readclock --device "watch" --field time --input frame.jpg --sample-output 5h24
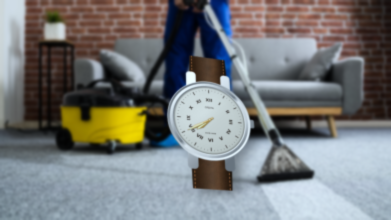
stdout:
7h40
